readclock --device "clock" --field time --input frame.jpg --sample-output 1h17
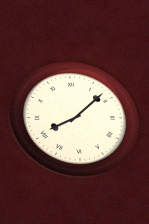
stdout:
8h08
